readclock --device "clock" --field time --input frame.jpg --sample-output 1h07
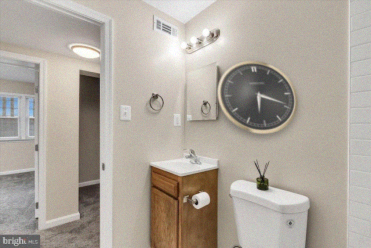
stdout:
6h19
